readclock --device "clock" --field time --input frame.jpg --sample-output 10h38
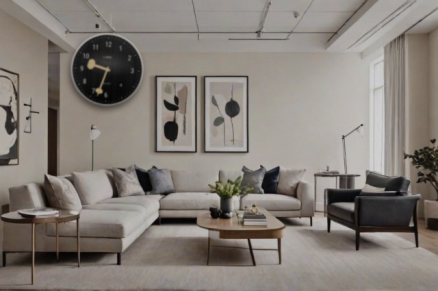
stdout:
9h33
